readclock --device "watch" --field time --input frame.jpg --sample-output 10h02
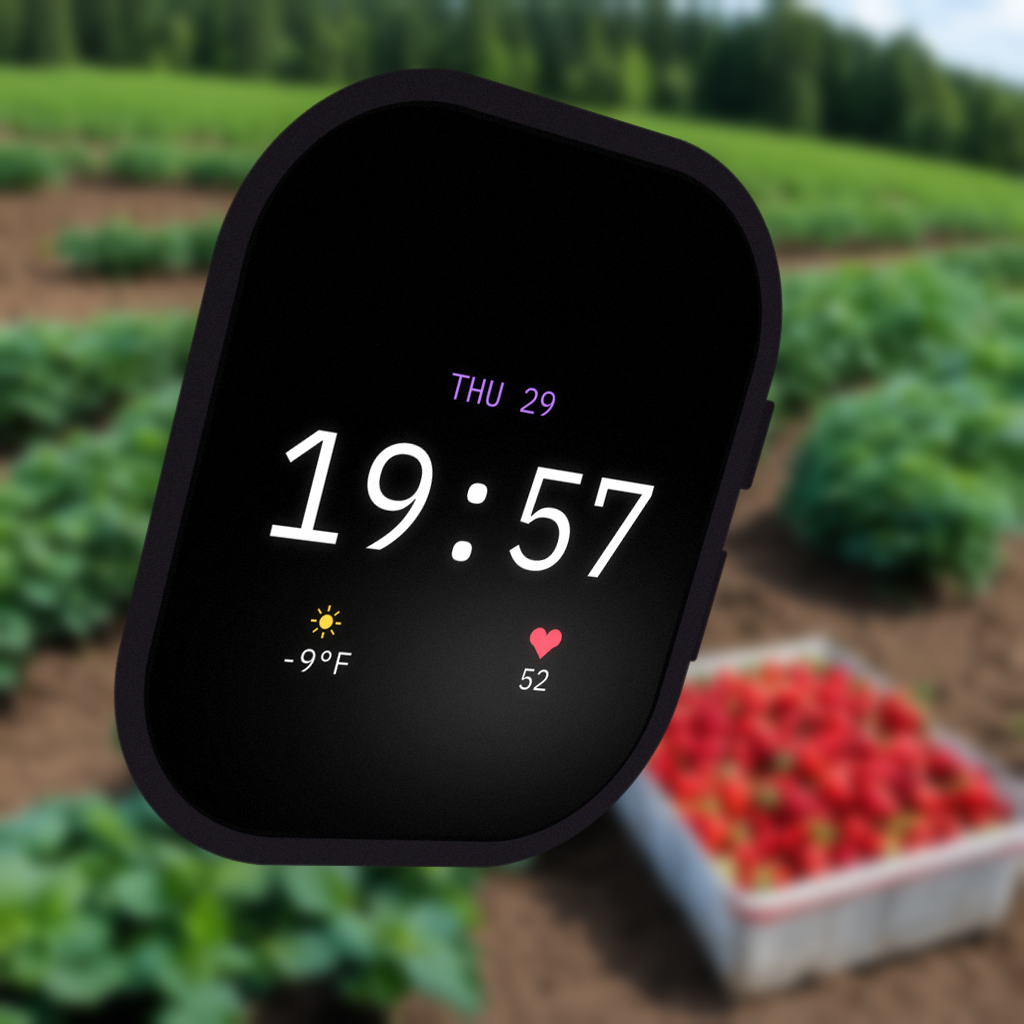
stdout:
19h57
